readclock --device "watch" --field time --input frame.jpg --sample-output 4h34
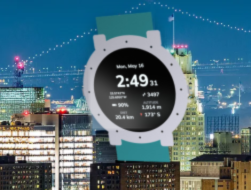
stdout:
2h49
